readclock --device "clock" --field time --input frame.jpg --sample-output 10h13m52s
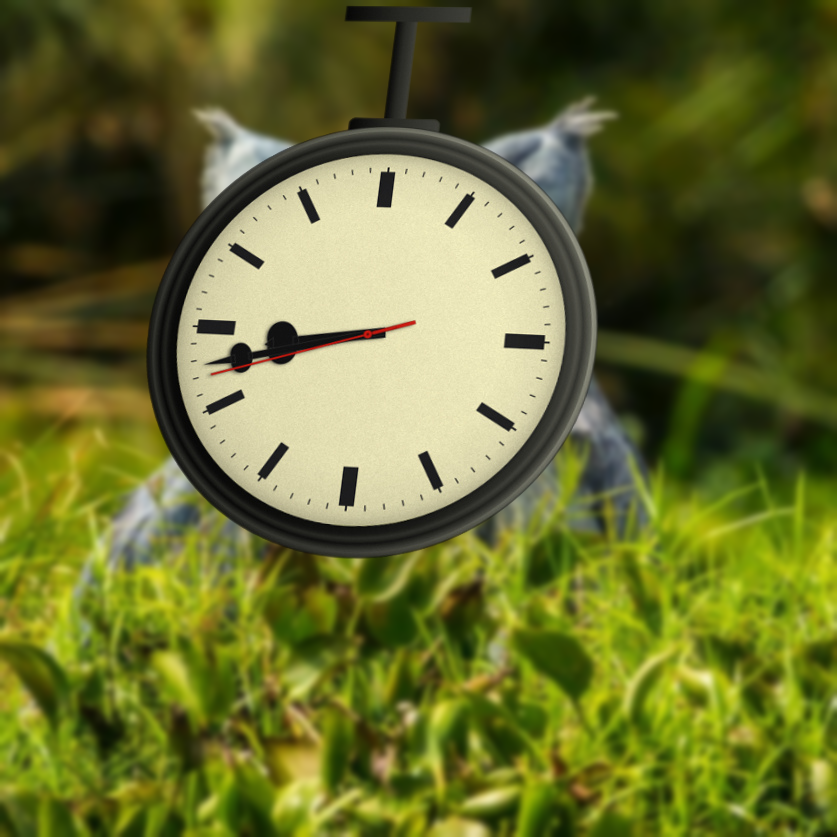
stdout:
8h42m42s
